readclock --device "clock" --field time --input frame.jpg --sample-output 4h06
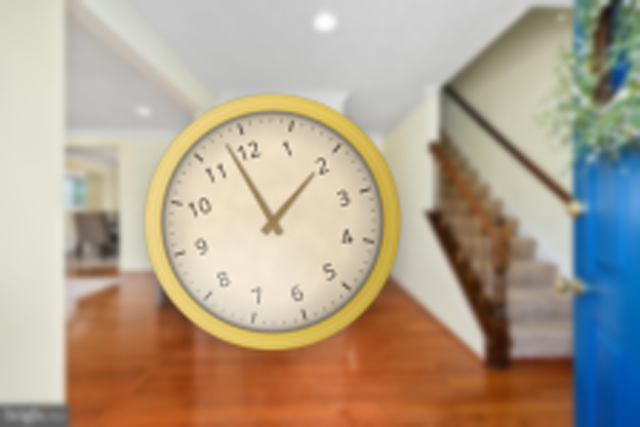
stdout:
1h58
